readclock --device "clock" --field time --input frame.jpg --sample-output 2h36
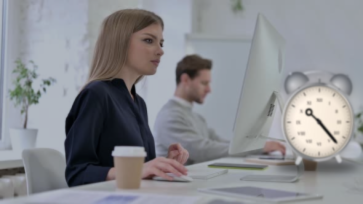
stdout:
10h23
